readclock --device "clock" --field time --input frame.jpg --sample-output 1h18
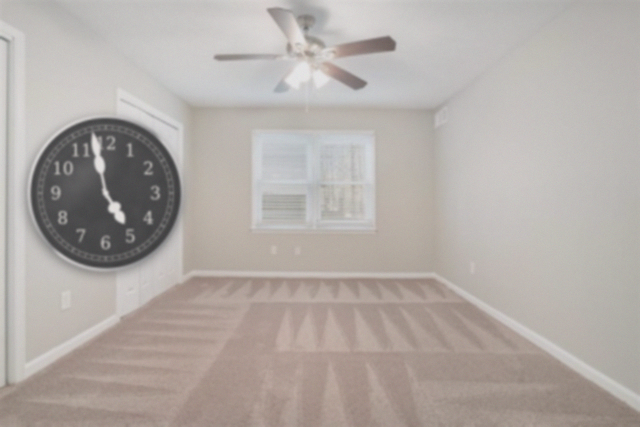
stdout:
4h58
